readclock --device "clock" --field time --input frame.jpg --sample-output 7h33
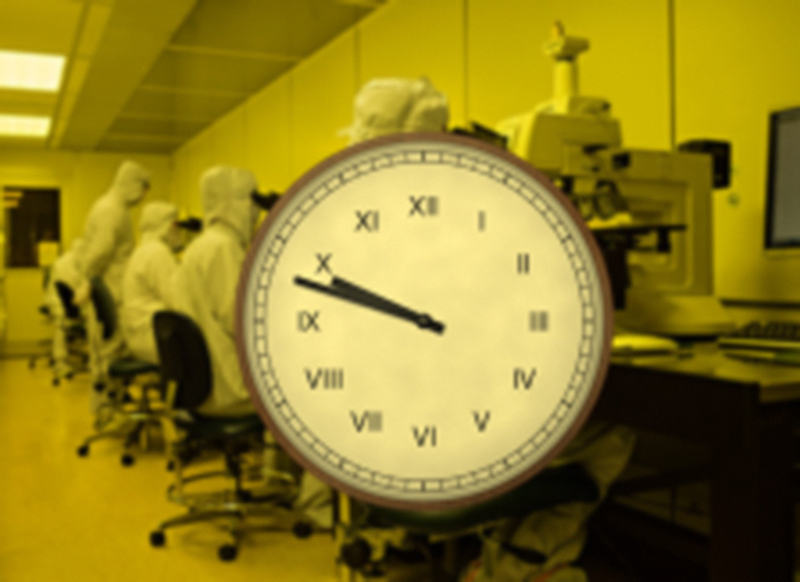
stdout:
9h48
